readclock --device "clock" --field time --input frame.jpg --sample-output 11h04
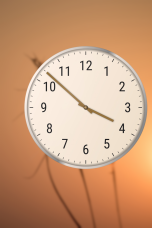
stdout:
3h52
